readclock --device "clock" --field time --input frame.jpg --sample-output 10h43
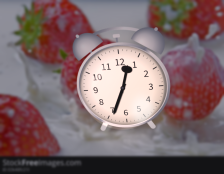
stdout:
12h34
